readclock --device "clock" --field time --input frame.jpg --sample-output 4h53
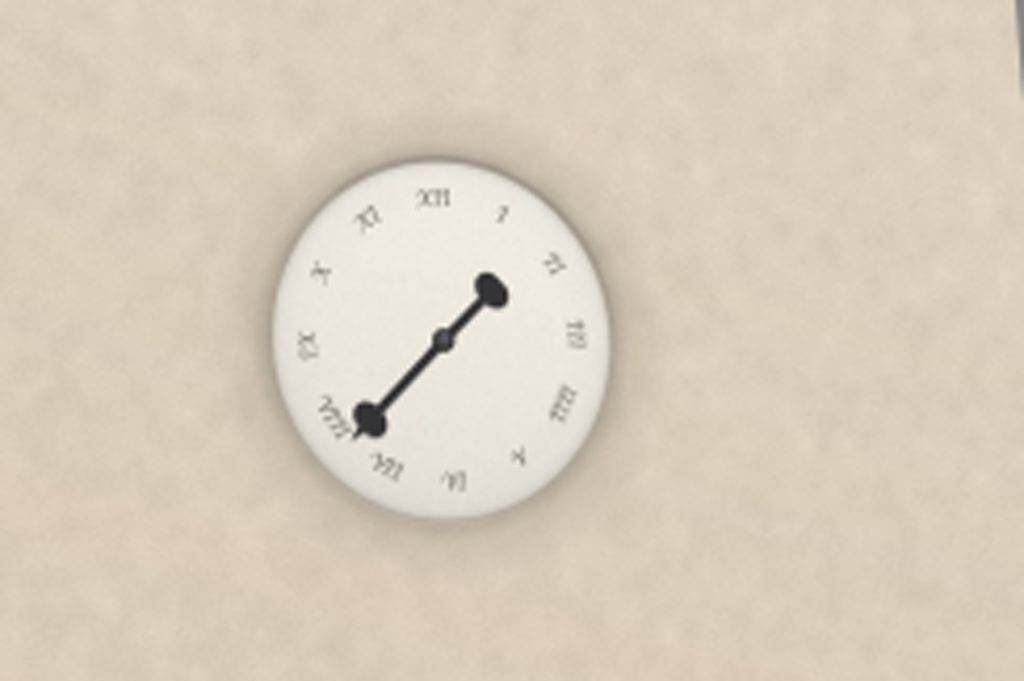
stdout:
1h38
